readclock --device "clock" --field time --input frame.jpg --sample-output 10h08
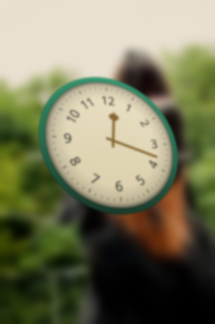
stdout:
12h18
